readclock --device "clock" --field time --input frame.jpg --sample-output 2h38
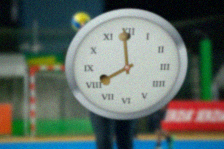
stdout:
7h59
